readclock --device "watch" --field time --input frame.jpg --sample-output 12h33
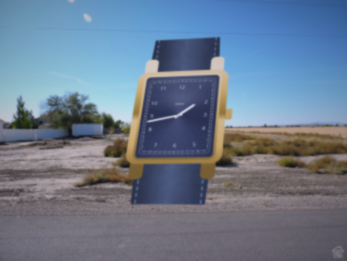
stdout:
1h43
